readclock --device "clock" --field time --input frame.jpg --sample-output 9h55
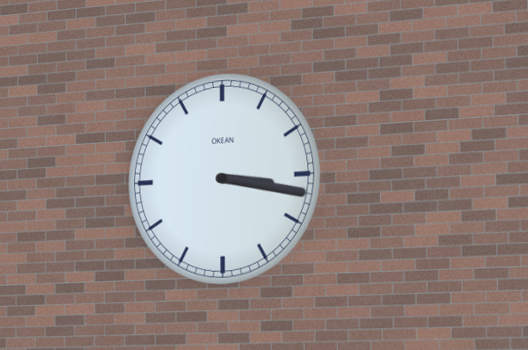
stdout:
3h17
